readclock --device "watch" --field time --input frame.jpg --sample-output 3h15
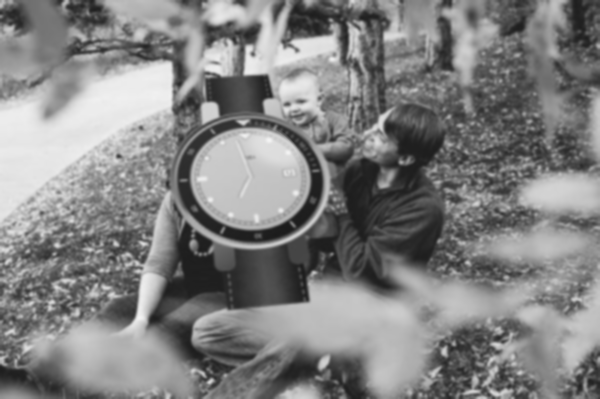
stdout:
6h58
